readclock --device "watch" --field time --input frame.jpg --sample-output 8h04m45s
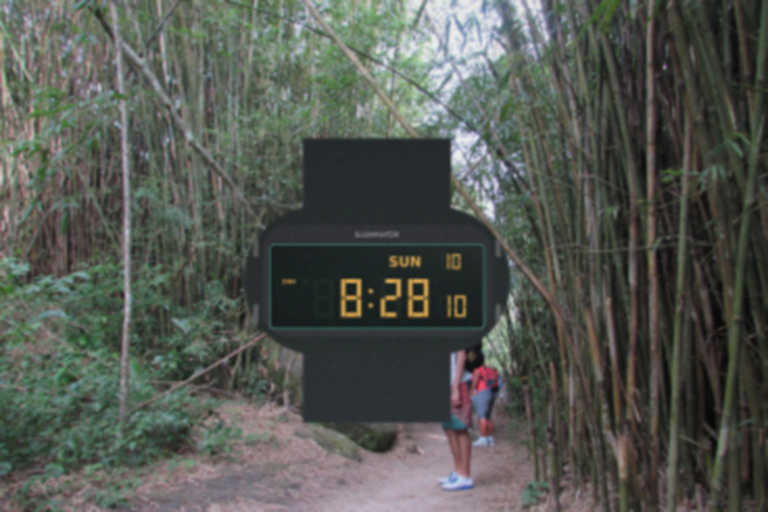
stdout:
8h28m10s
